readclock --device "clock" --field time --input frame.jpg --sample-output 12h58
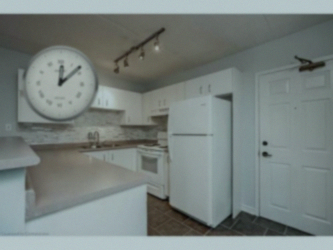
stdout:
12h08
